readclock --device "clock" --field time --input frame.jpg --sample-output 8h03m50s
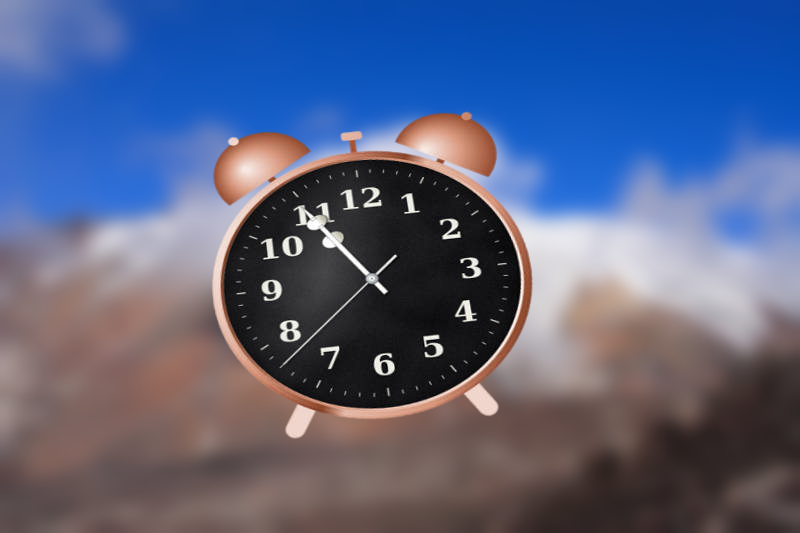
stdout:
10h54m38s
